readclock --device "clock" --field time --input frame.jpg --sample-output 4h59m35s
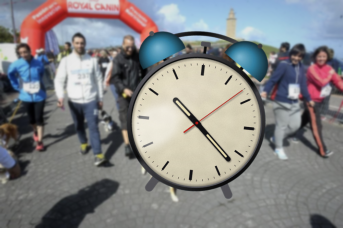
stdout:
10h22m08s
